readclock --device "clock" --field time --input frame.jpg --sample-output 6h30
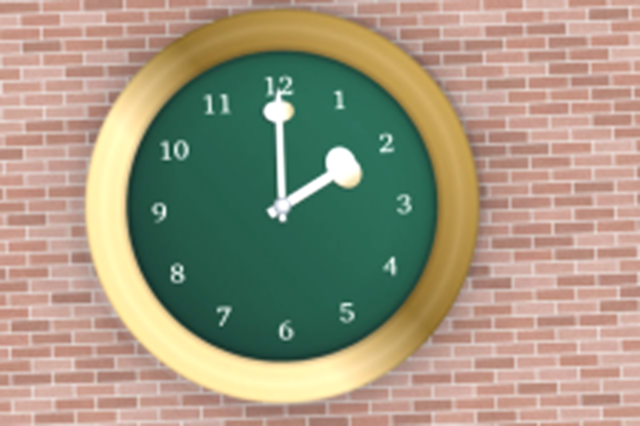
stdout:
2h00
